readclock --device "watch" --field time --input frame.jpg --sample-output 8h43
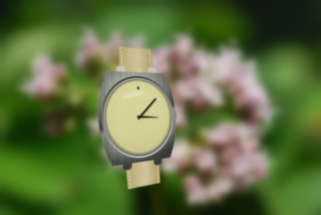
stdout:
3h08
